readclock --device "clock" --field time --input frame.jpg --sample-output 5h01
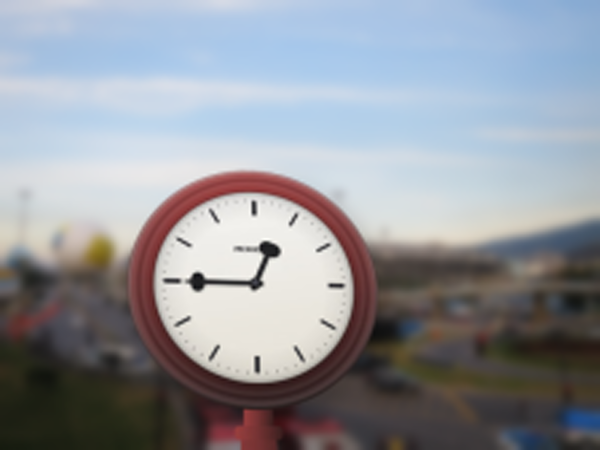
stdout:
12h45
